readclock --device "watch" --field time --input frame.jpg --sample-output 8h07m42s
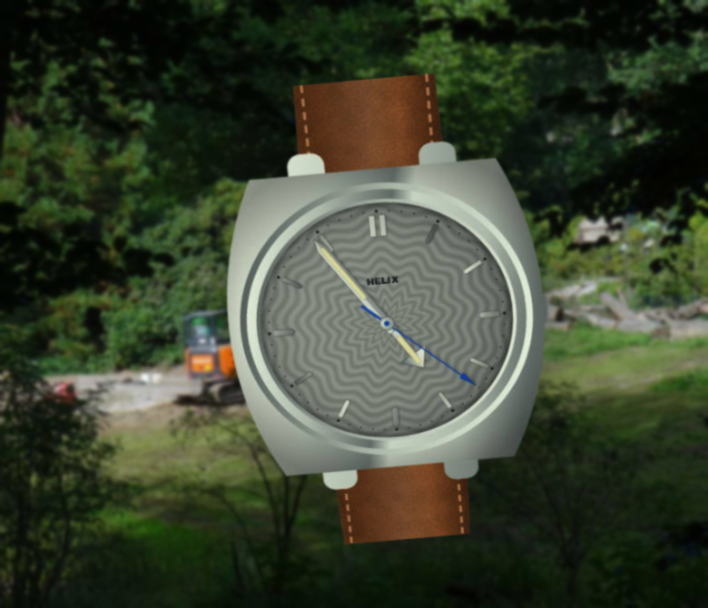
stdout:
4h54m22s
